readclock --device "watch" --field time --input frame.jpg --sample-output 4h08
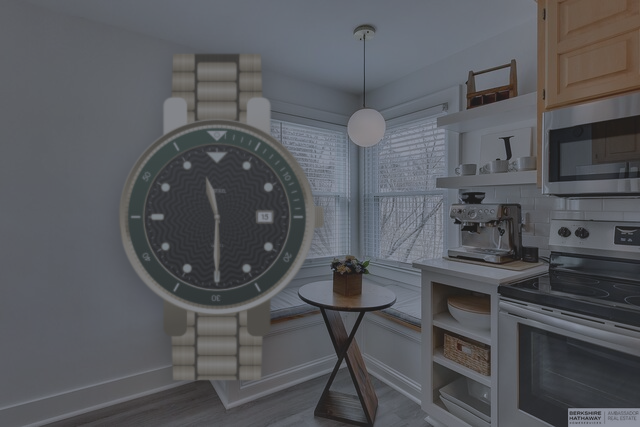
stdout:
11h30
